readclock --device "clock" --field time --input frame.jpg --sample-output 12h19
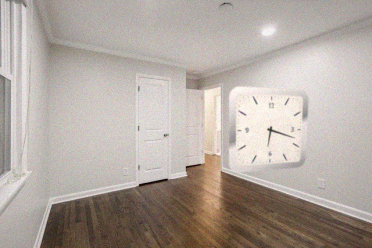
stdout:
6h18
